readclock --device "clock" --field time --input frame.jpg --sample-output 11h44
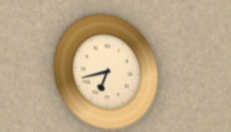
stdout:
6h42
